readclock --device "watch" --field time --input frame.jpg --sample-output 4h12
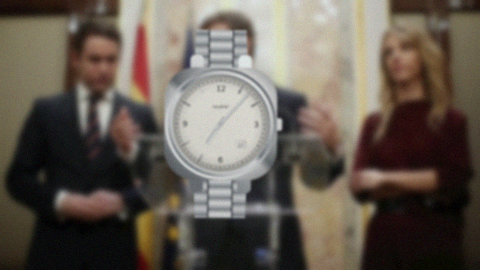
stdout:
7h07
